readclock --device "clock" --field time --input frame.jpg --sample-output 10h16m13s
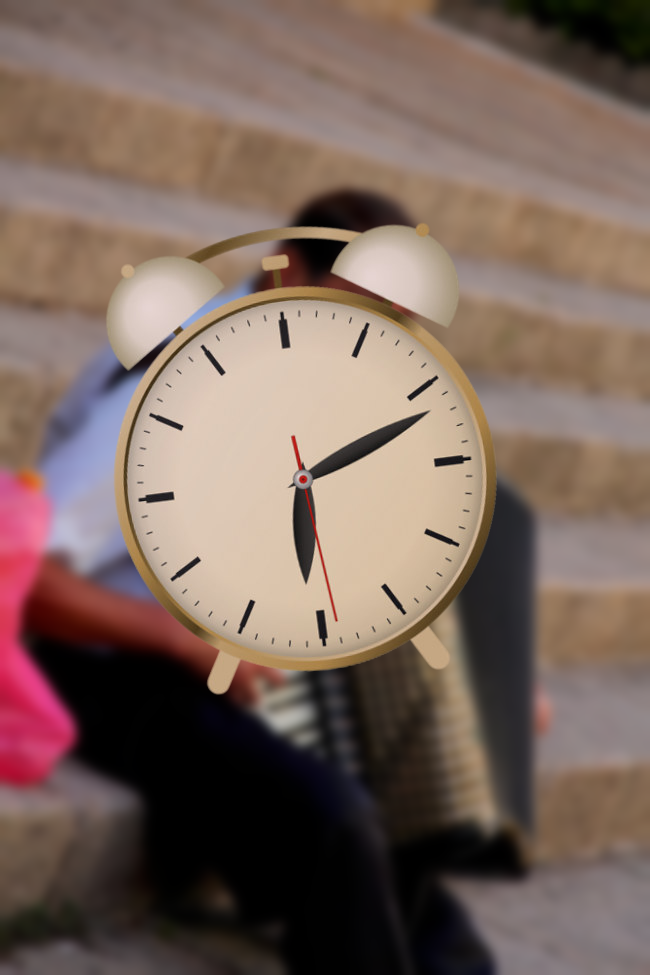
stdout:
6h11m29s
